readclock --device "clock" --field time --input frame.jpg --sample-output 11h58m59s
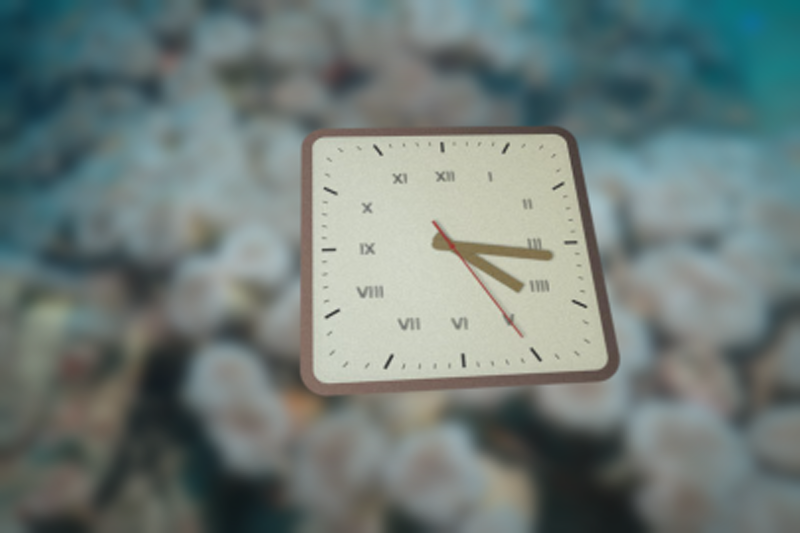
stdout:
4h16m25s
